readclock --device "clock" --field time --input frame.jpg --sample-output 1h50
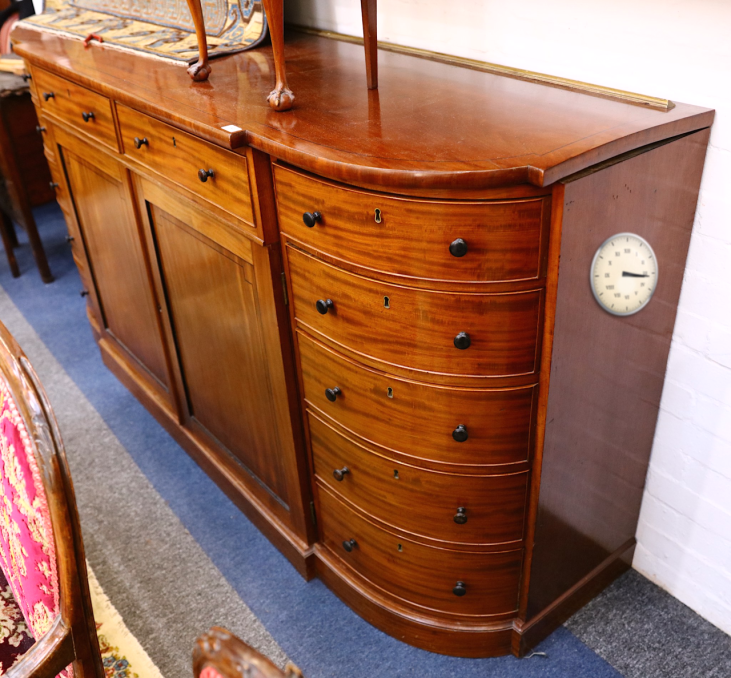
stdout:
3h16
